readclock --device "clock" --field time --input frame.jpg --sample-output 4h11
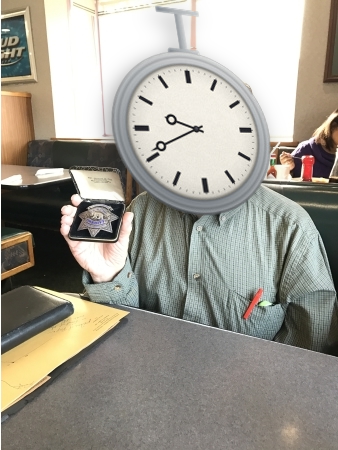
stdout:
9h41
